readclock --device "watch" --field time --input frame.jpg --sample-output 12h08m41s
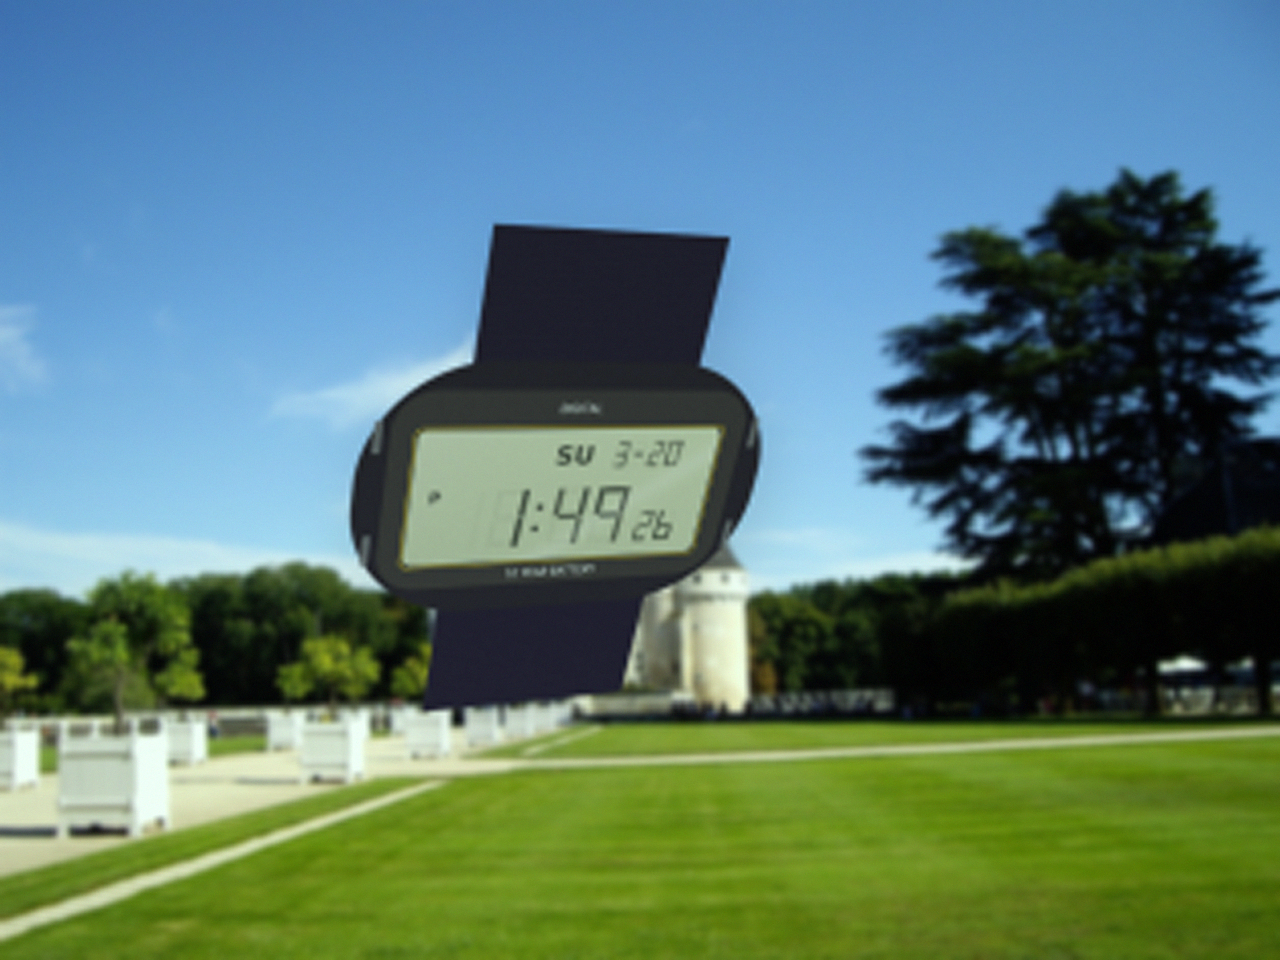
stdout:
1h49m26s
